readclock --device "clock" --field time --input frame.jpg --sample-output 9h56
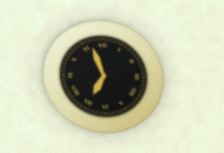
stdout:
6h57
